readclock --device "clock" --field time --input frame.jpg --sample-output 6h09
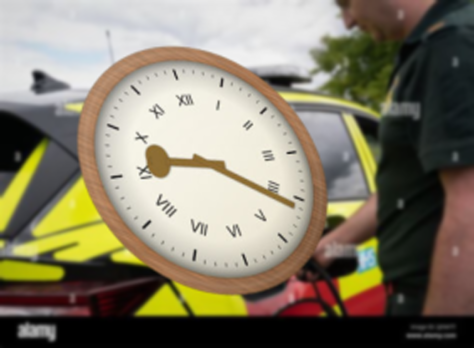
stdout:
9h21
